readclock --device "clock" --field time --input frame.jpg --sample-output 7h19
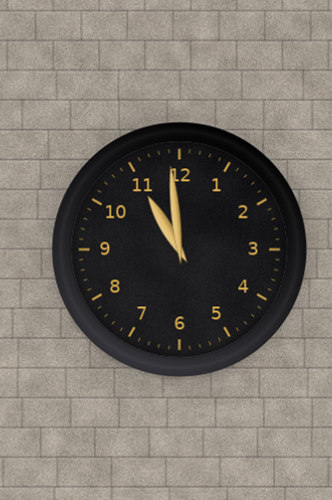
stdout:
10h59
